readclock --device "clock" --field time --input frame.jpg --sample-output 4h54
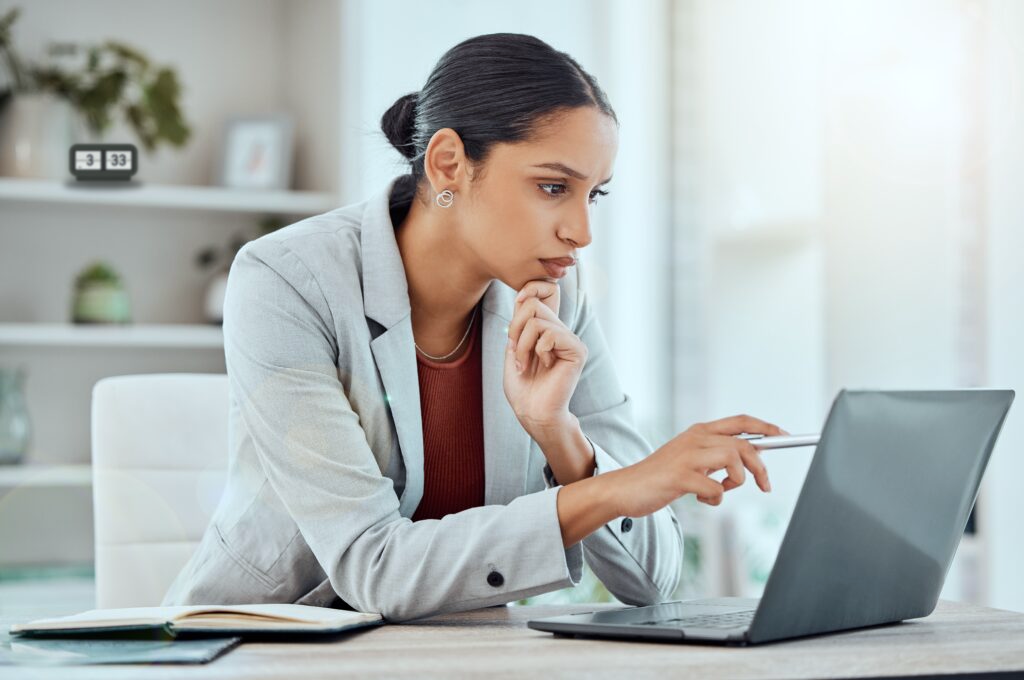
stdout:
3h33
